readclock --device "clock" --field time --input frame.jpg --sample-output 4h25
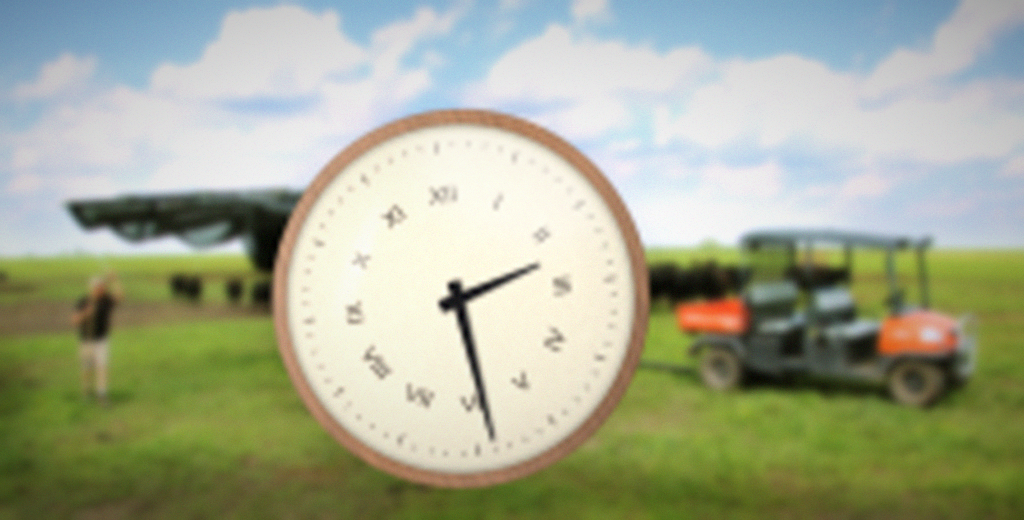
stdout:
2h29
